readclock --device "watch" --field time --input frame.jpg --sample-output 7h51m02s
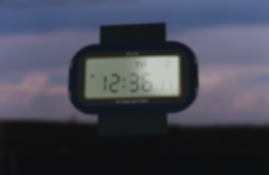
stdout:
12h36m11s
